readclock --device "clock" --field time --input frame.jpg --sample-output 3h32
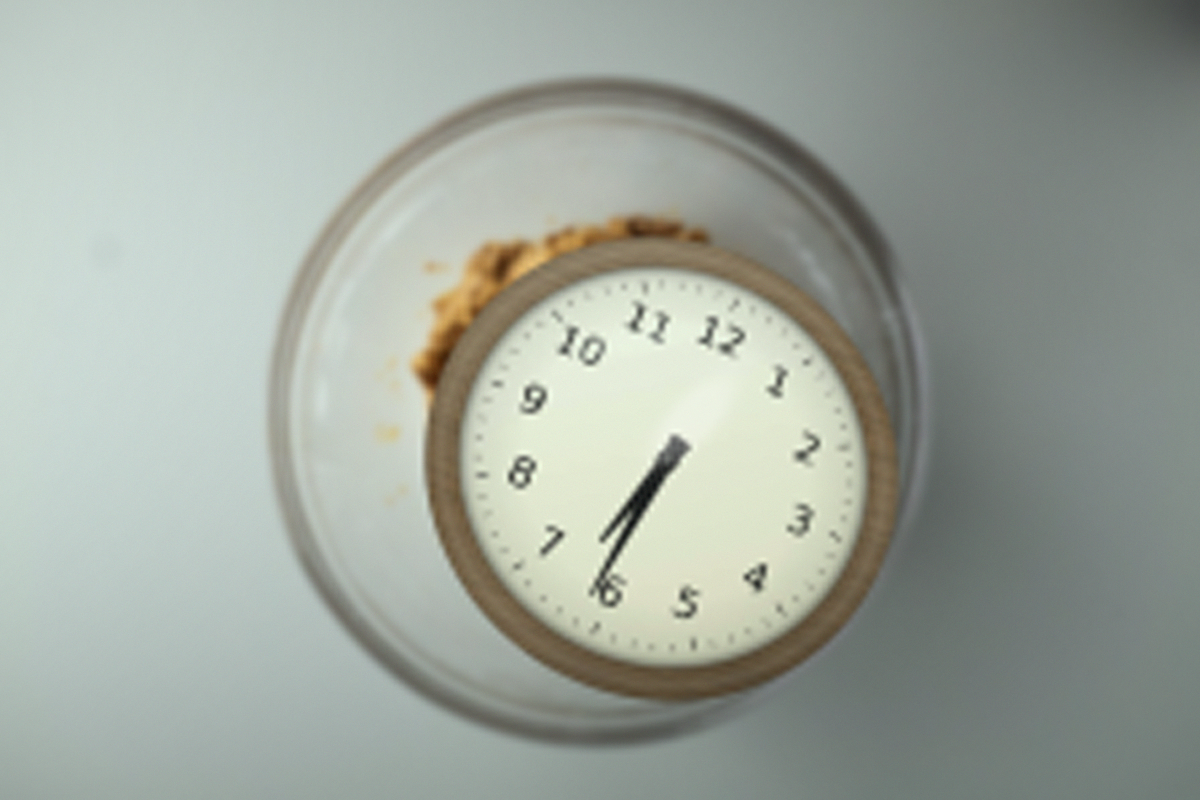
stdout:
6h31
